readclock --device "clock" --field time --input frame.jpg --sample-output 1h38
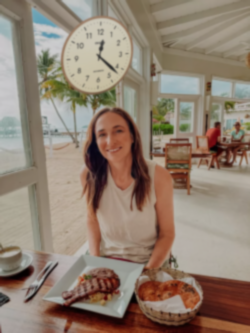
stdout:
12h22
